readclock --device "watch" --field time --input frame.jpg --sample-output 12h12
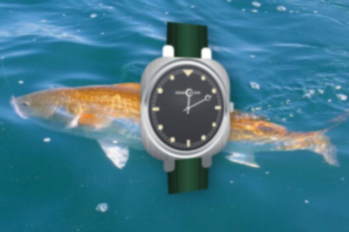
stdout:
12h11
